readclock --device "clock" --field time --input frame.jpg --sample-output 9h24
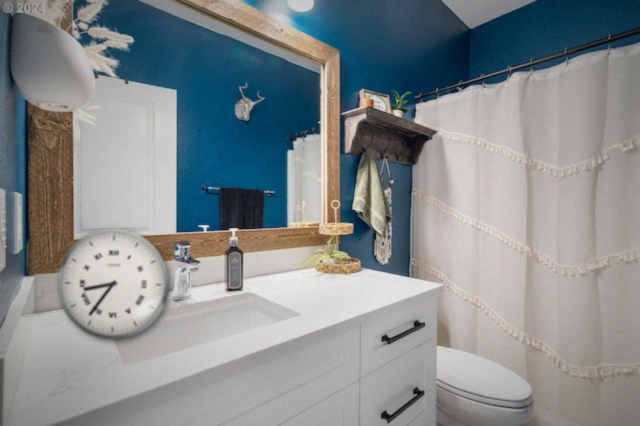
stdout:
8h36
